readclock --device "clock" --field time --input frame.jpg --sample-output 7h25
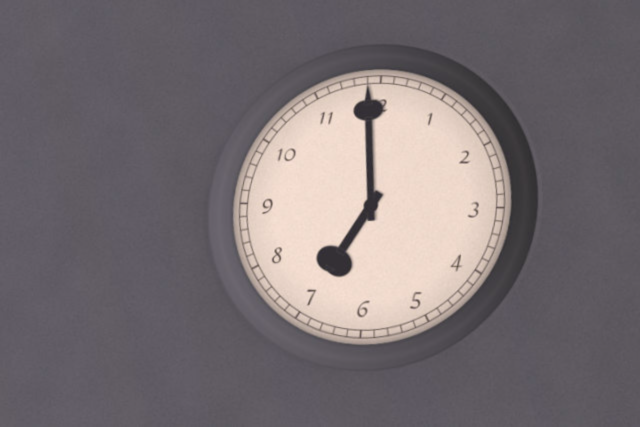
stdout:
6h59
